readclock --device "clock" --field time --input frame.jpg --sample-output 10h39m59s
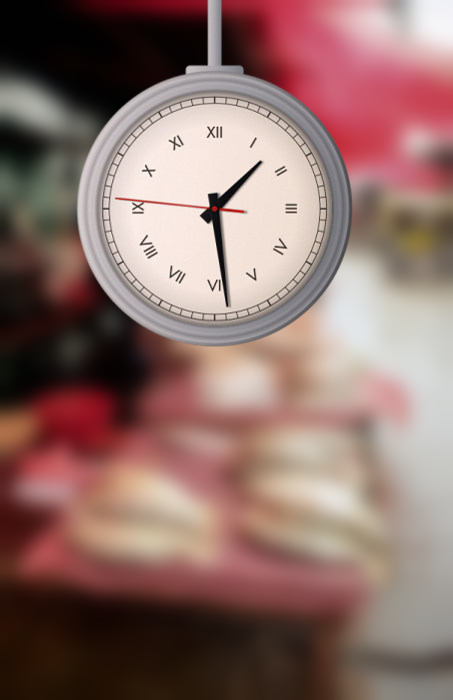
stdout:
1h28m46s
